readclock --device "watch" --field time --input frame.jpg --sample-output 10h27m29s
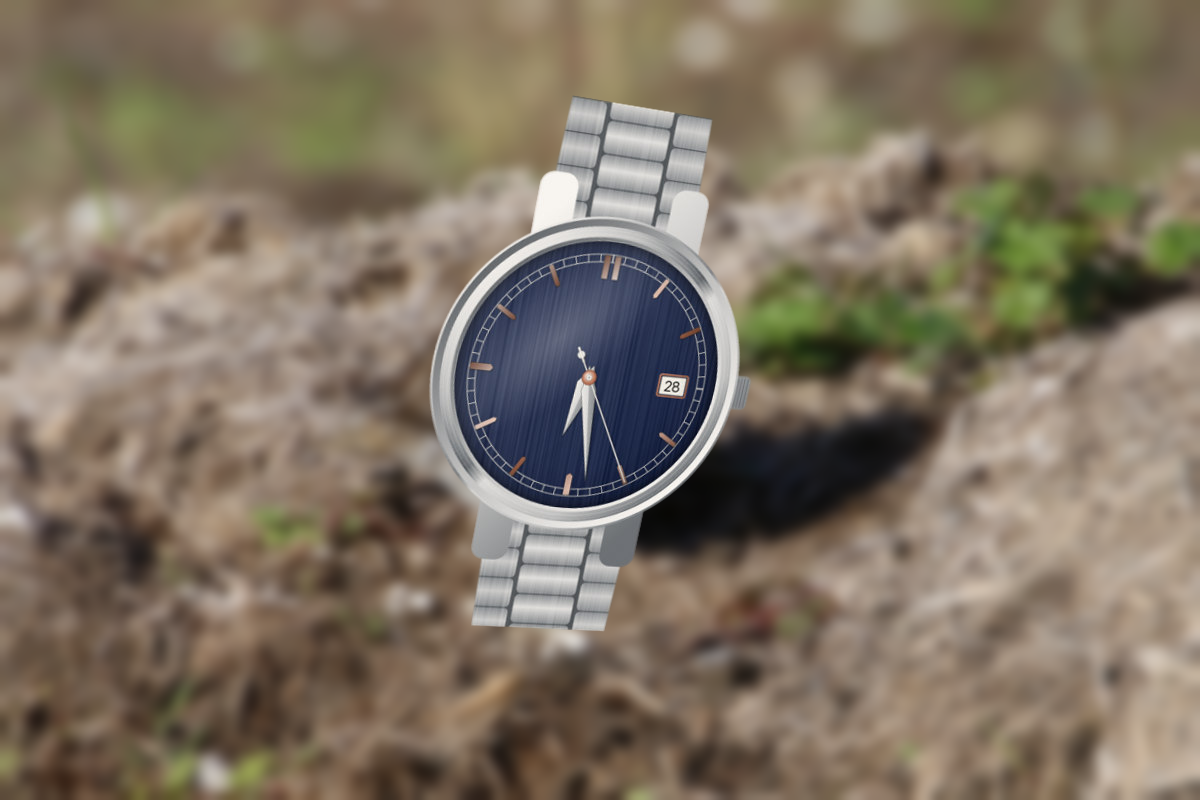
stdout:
6h28m25s
